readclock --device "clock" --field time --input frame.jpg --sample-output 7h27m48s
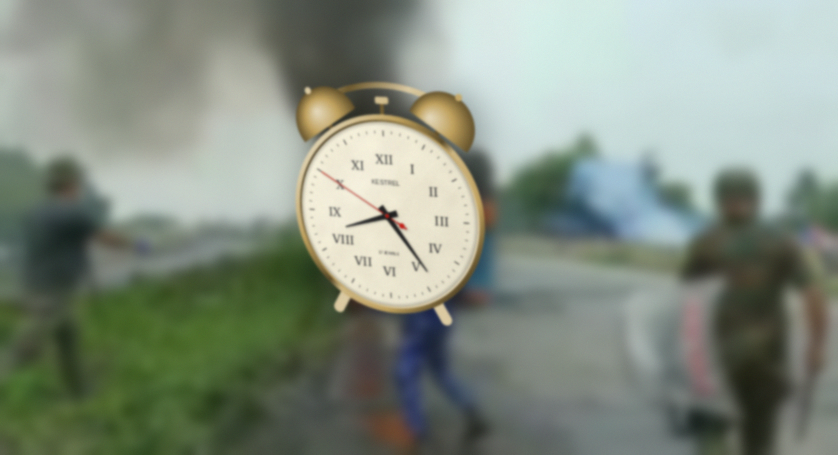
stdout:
8h23m50s
